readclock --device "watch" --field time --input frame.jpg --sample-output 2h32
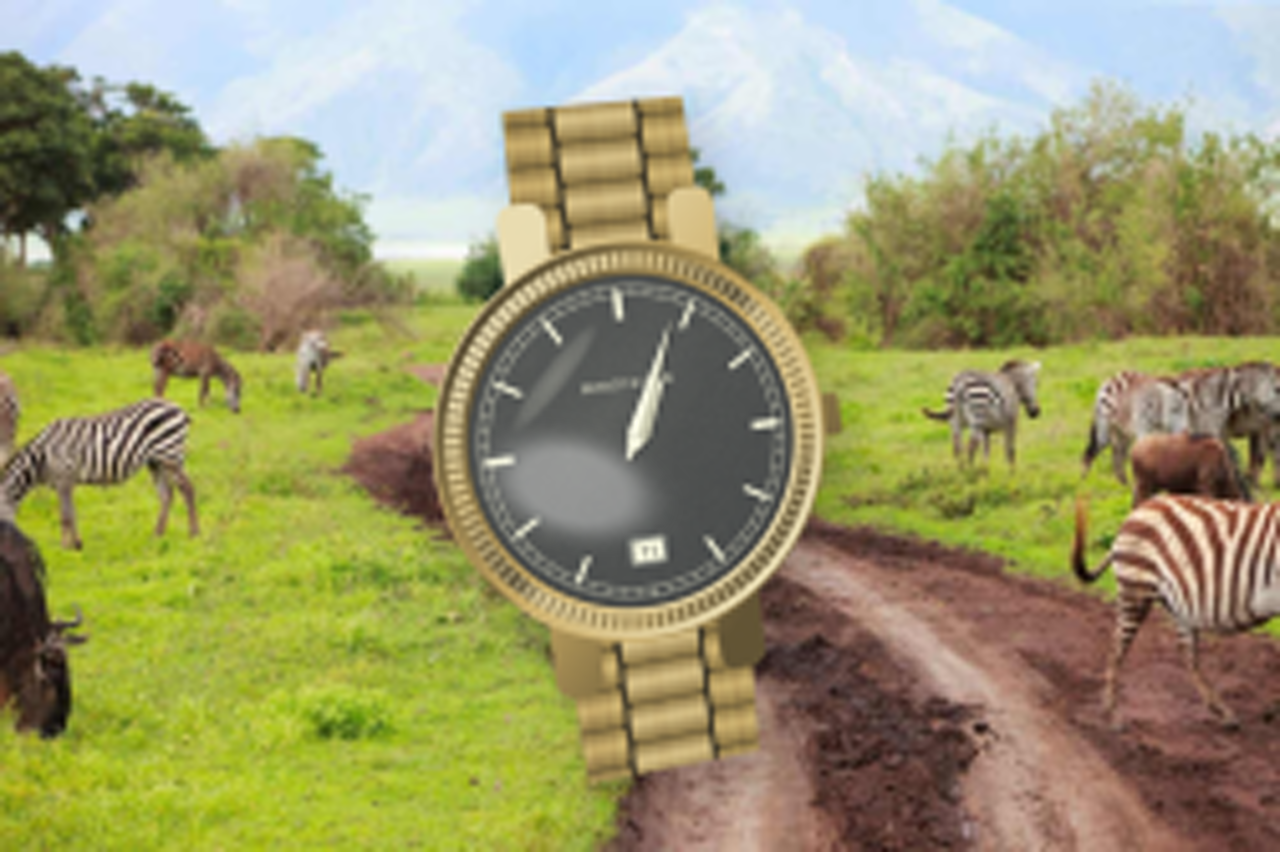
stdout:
1h04
